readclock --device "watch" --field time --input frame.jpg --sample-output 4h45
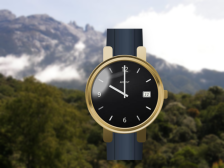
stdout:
10h00
